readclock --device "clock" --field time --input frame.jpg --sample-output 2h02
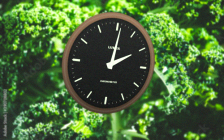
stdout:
2h01
